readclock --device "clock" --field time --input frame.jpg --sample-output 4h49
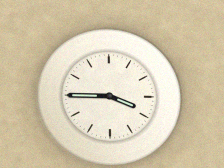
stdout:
3h45
